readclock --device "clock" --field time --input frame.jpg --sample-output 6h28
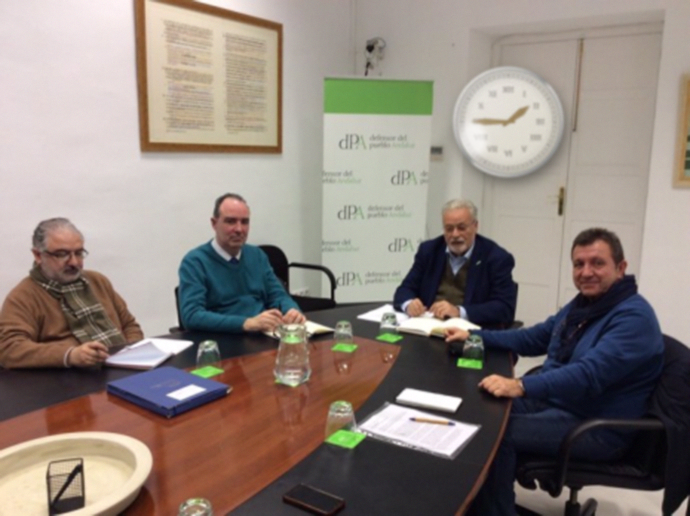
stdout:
1h45
